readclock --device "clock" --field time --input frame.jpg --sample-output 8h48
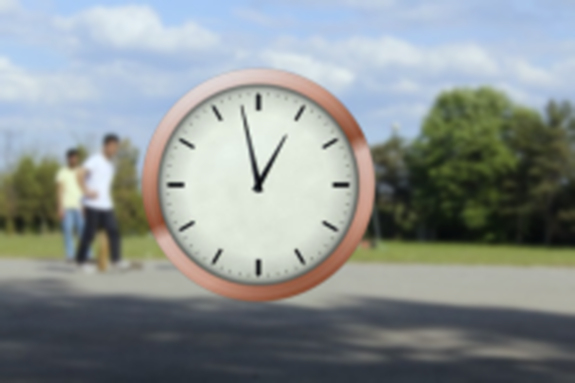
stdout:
12h58
